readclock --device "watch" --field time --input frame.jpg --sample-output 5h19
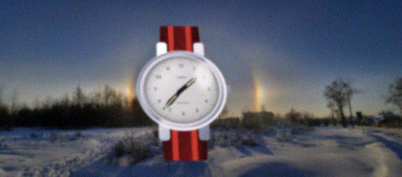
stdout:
1h37
